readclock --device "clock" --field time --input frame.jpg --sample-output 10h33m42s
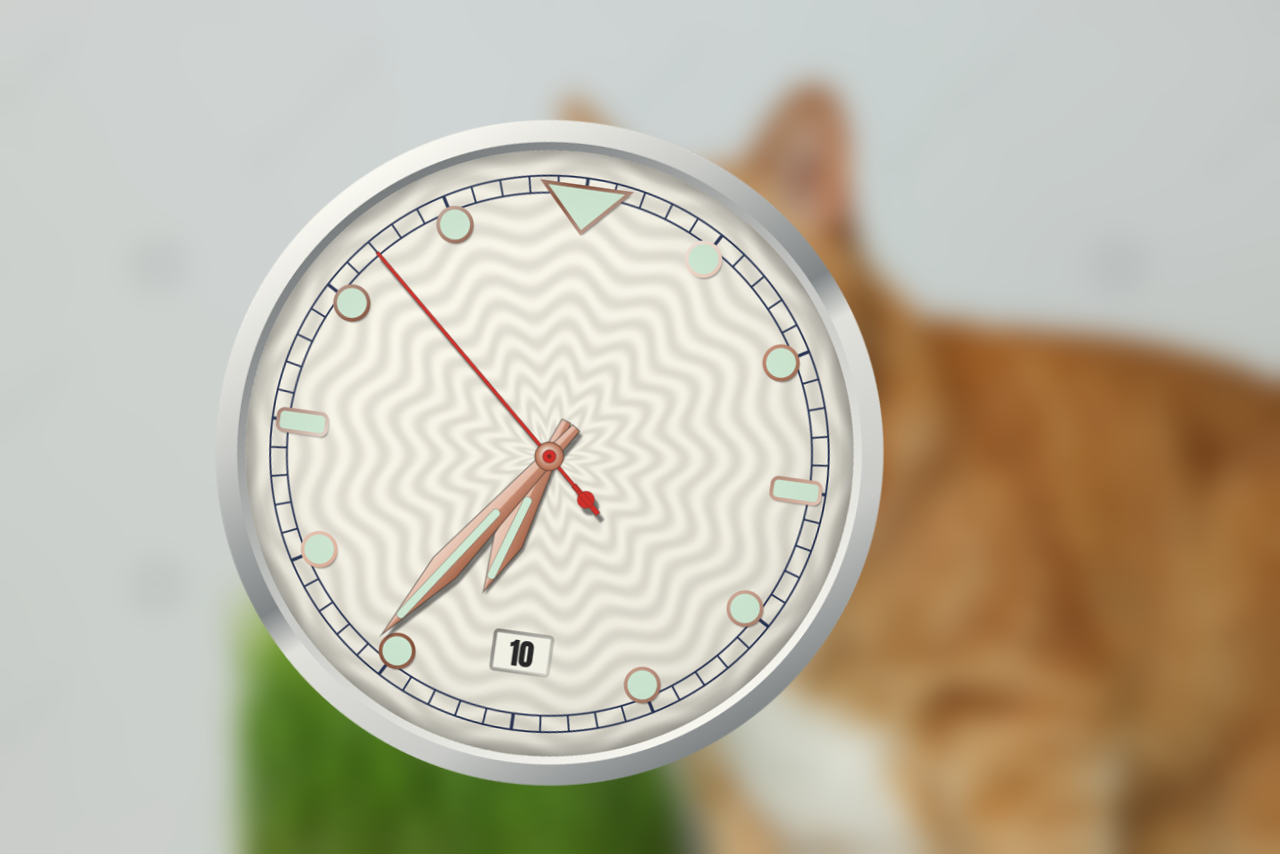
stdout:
6h35m52s
